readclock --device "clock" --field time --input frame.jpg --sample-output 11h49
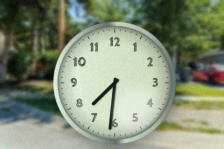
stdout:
7h31
